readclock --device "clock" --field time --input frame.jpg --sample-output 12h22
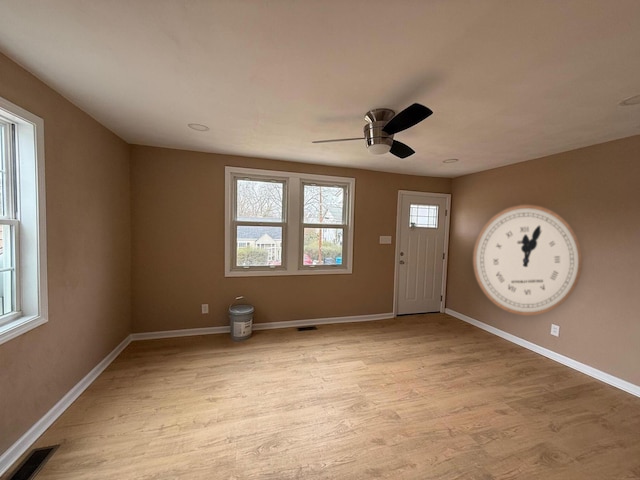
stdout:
12h04
